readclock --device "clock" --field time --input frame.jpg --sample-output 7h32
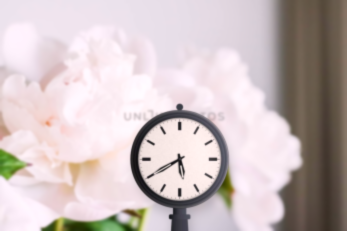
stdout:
5h40
